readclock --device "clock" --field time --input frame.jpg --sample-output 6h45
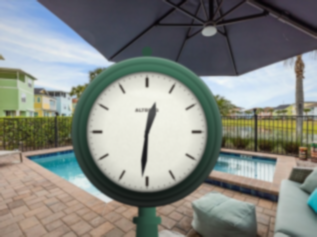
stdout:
12h31
